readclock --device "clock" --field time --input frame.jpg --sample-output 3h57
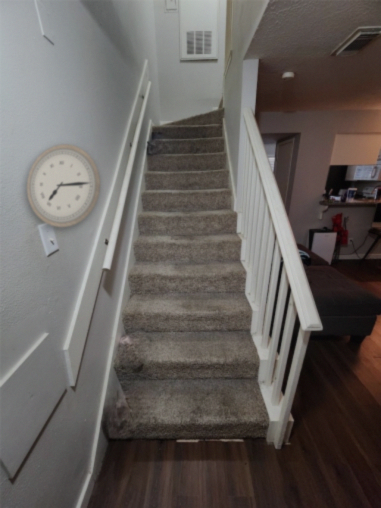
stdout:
7h14
